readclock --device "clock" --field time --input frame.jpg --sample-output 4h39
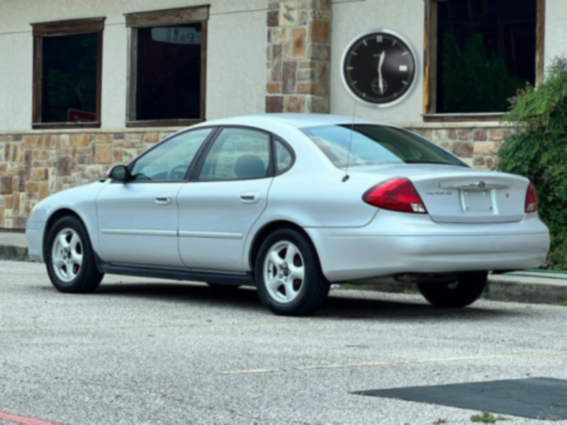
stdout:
12h29
